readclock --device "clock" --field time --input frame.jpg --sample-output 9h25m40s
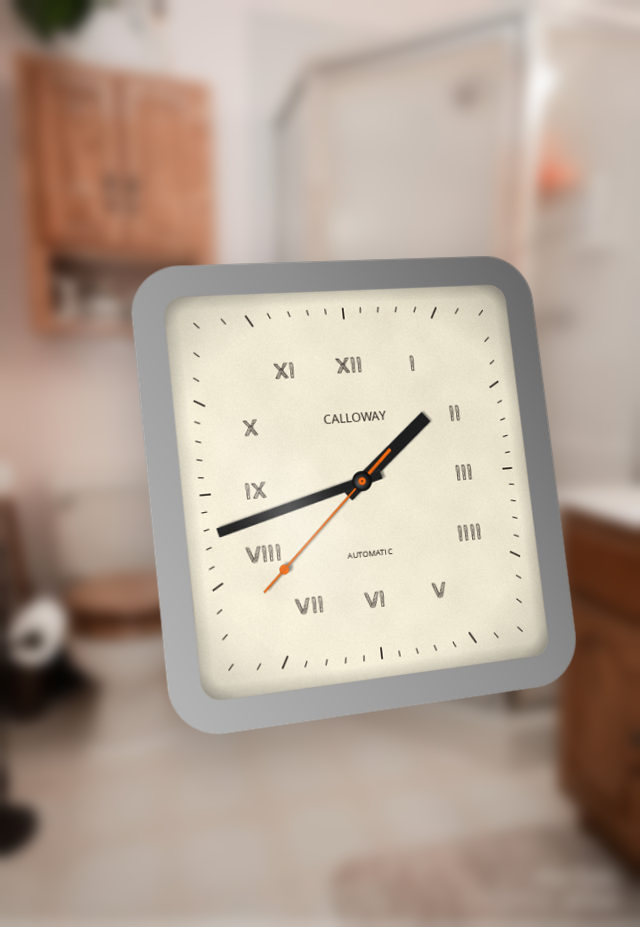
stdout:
1h42m38s
